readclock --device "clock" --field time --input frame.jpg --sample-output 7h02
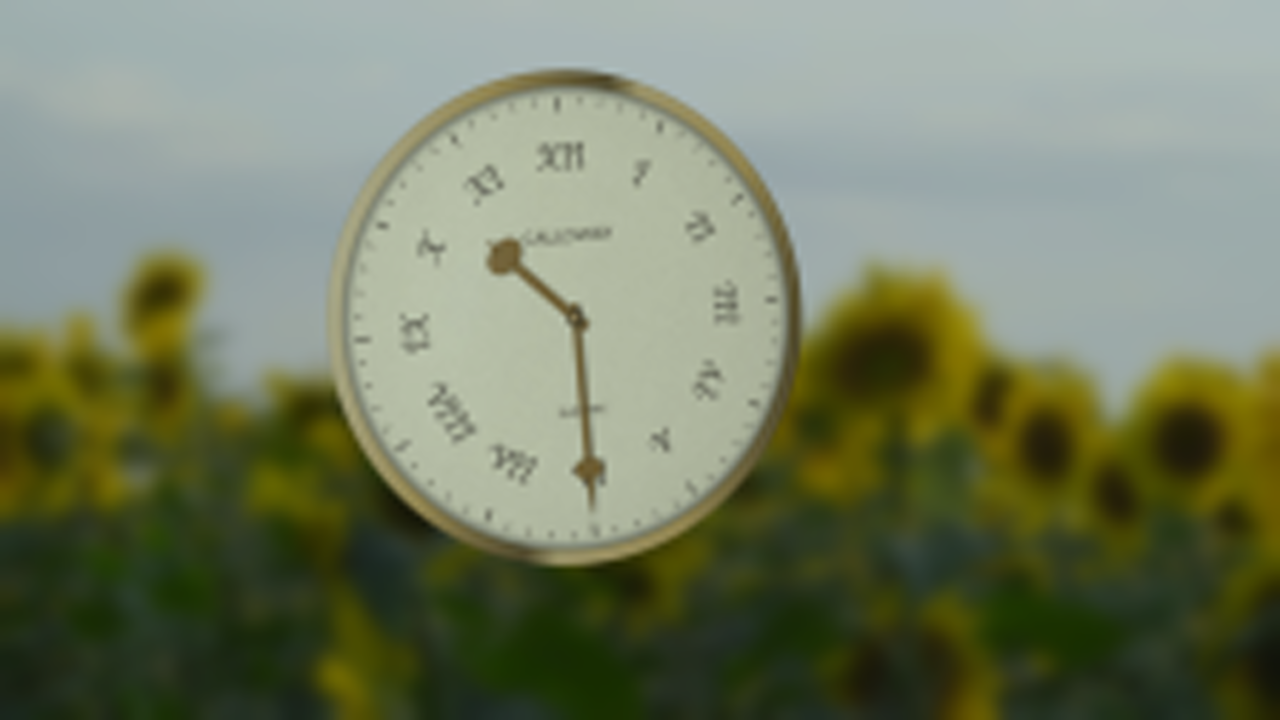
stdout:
10h30
